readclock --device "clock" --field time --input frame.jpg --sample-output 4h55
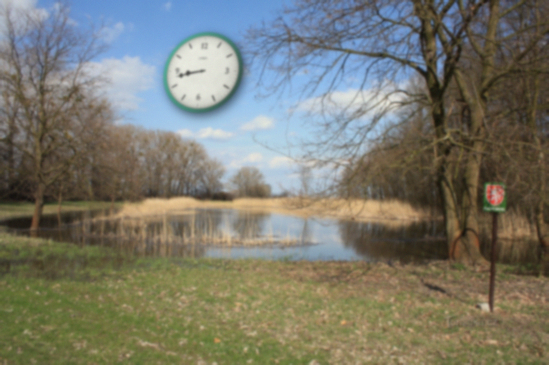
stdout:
8h43
